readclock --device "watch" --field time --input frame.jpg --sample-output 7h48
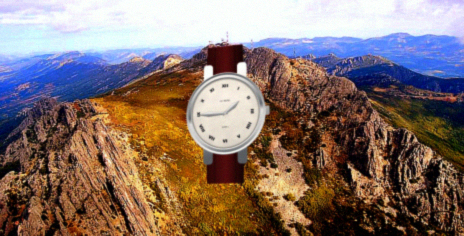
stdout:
1h45
